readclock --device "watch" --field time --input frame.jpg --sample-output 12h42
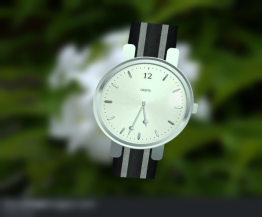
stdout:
5h33
